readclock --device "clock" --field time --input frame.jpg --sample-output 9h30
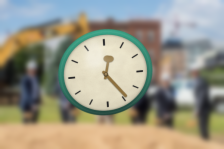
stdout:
12h24
